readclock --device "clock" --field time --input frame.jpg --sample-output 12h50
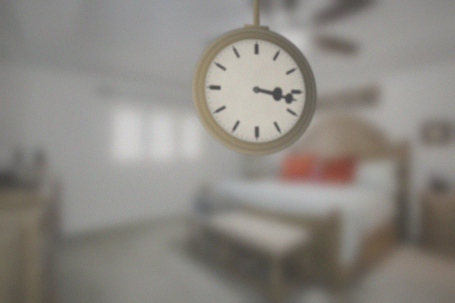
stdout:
3h17
